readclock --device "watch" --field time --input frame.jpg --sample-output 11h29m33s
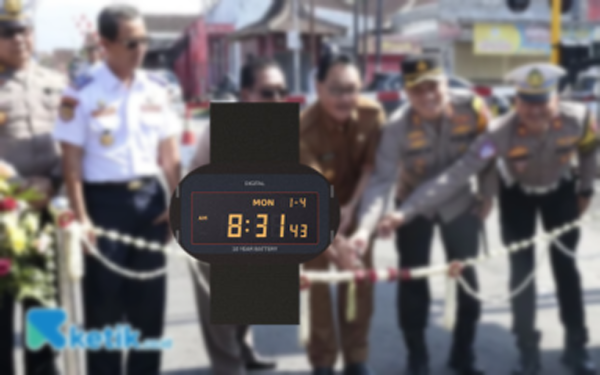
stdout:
8h31m43s
